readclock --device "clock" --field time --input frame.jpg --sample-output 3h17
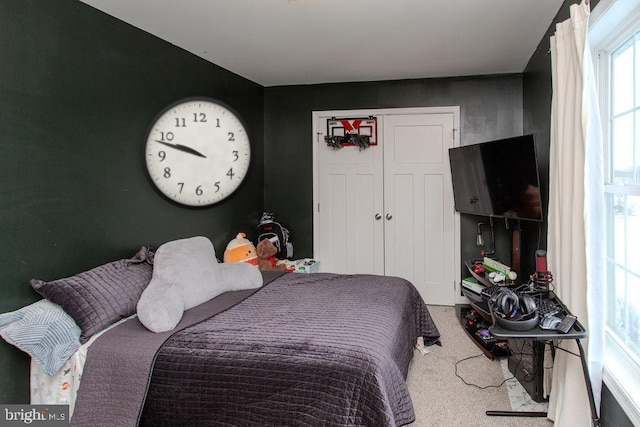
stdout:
9h48
